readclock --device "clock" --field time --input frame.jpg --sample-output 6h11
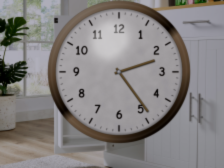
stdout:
2h24
